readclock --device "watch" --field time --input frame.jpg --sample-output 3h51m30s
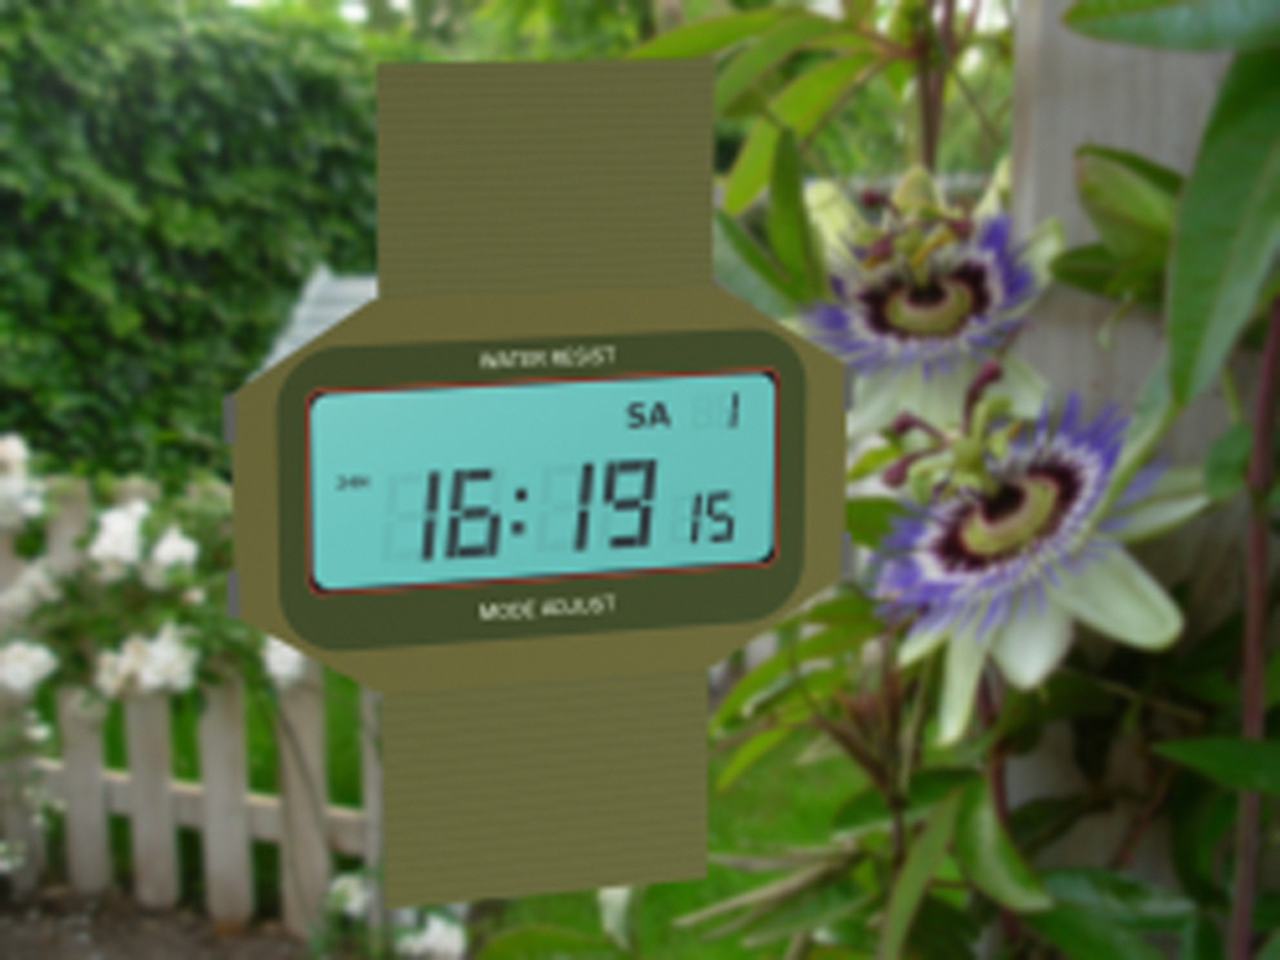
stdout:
16h19m15s
